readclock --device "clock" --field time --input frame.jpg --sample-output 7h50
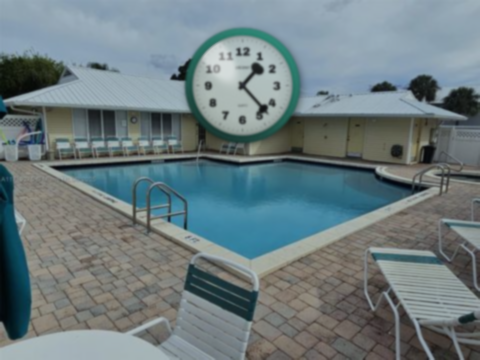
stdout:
1h23
